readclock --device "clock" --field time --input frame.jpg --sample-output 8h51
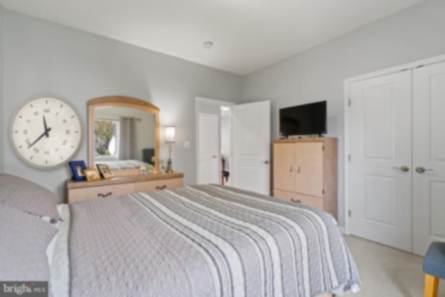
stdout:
11h38
